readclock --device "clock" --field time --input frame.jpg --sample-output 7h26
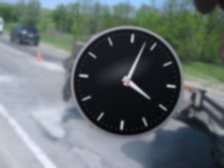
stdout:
4h03
